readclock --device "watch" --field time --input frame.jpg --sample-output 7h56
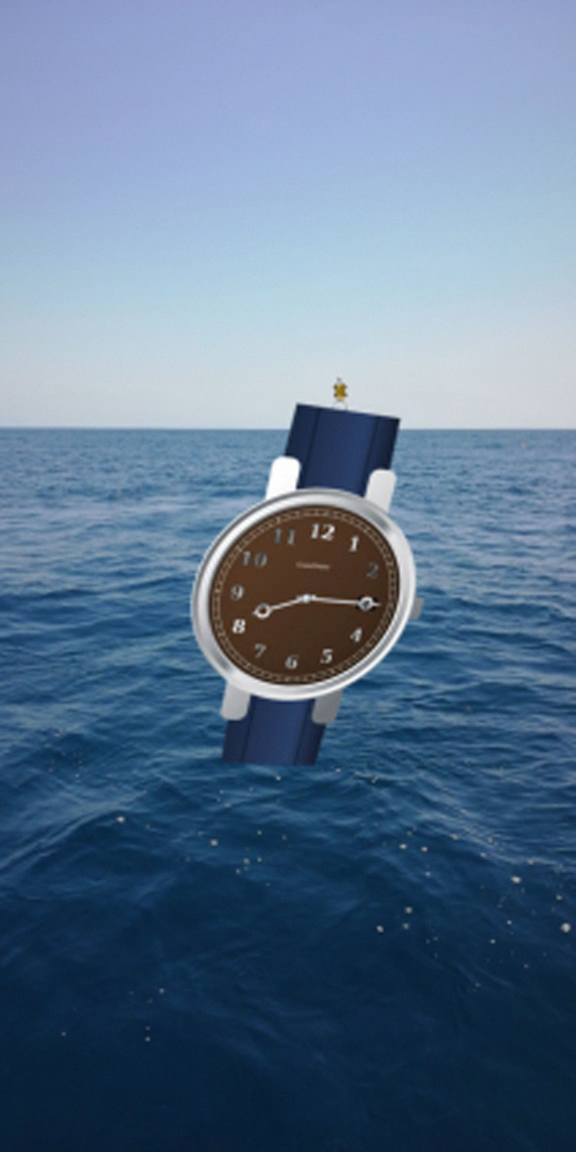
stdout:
8h15
